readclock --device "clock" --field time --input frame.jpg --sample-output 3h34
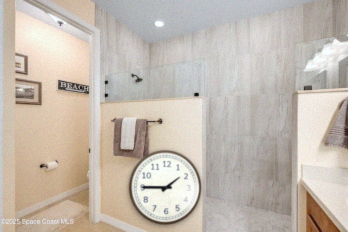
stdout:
1h45
